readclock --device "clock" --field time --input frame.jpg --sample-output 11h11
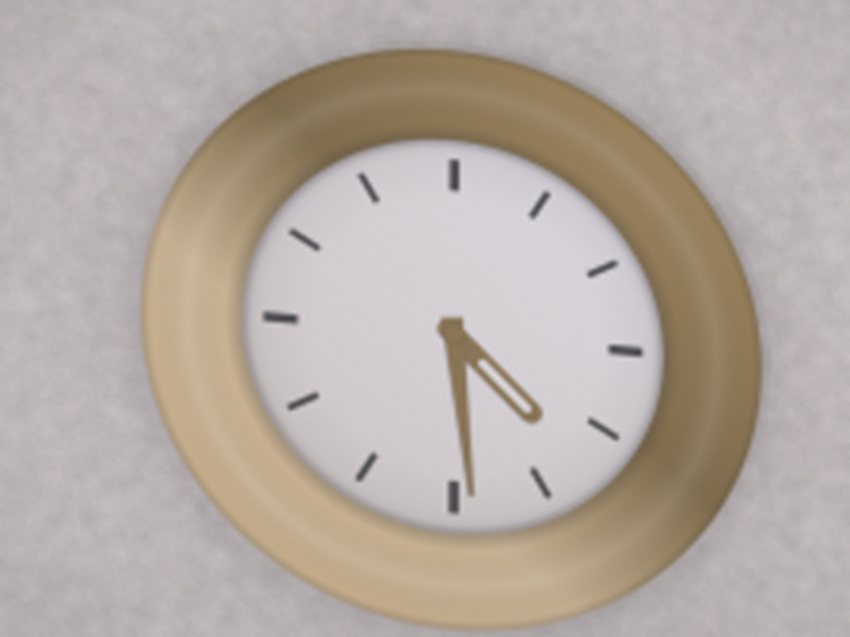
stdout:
4h29
